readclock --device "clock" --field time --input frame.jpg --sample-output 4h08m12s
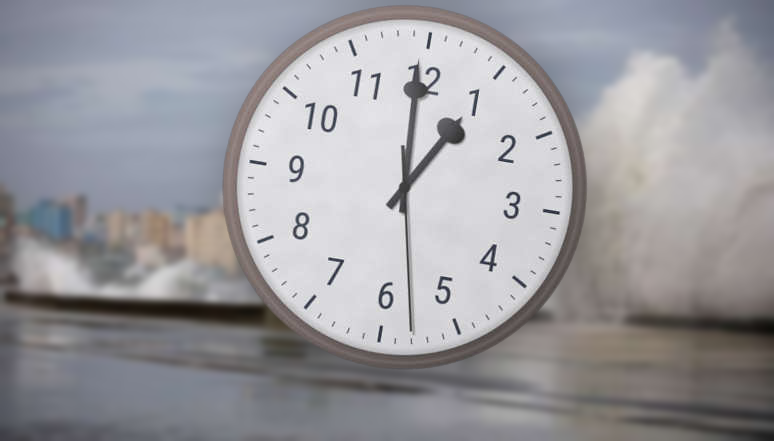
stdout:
12h59m28s
